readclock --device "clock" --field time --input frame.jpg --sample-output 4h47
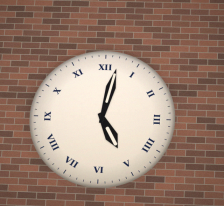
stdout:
5h02
